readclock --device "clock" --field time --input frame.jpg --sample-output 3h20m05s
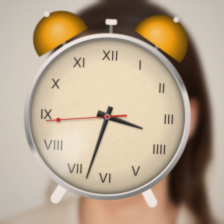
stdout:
3h32m44s
